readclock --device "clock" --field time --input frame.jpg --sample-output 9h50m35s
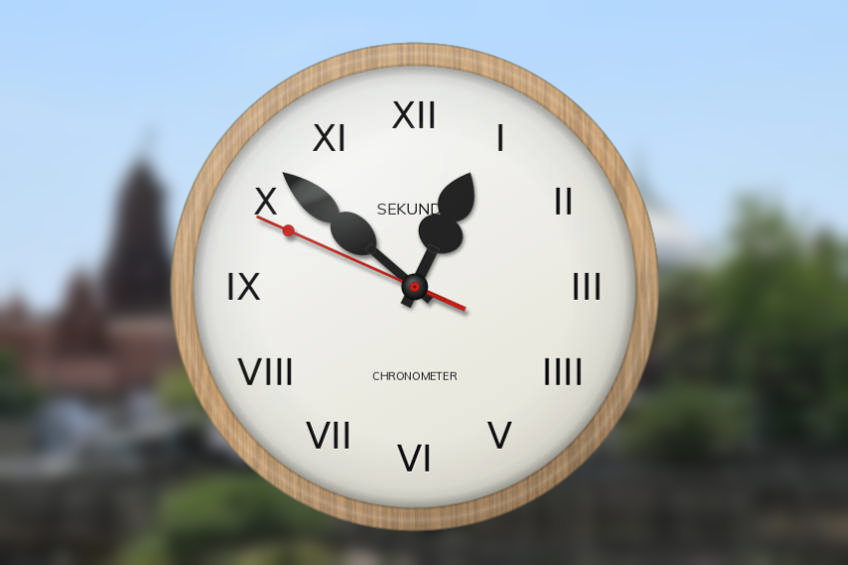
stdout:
12h51m49s
